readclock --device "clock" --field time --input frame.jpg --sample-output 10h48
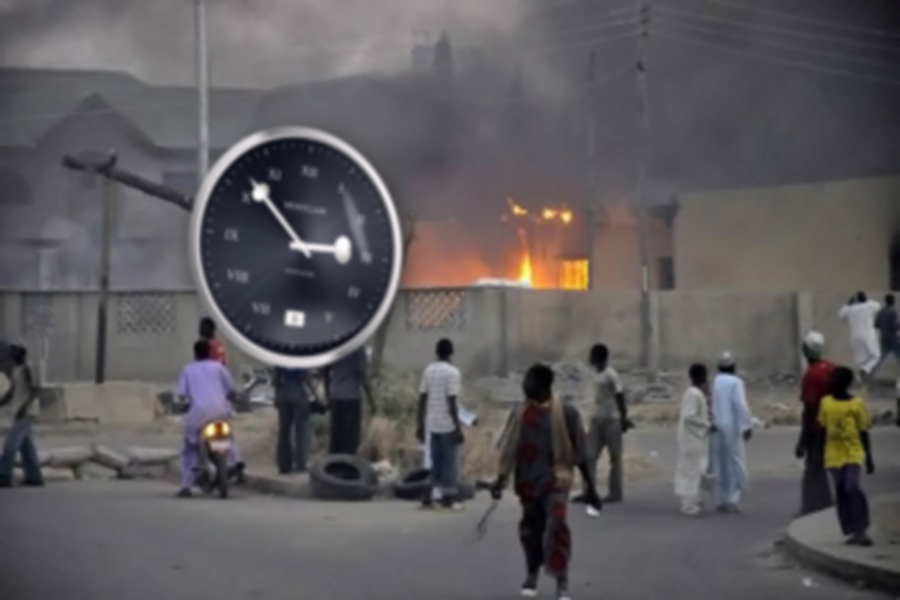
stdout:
2h52
